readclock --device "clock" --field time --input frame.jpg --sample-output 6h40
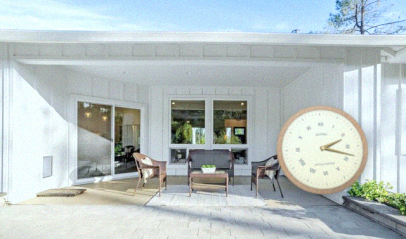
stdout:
2h18
